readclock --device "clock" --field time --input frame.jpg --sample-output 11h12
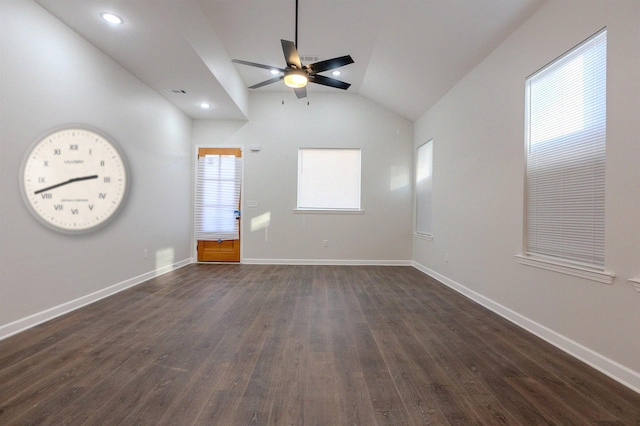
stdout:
2h42
